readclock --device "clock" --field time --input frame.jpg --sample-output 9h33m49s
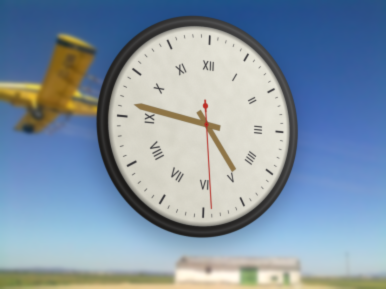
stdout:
4h46m29s
